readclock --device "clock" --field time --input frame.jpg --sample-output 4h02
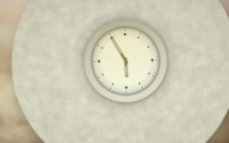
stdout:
5h55
